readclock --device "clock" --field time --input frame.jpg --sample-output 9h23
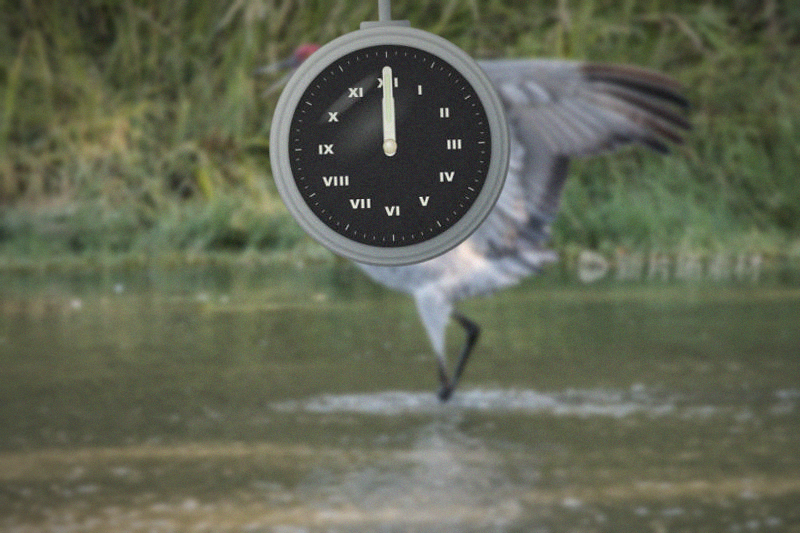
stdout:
12h00
